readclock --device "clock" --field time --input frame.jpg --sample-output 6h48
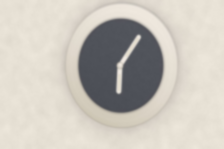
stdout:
6h06
